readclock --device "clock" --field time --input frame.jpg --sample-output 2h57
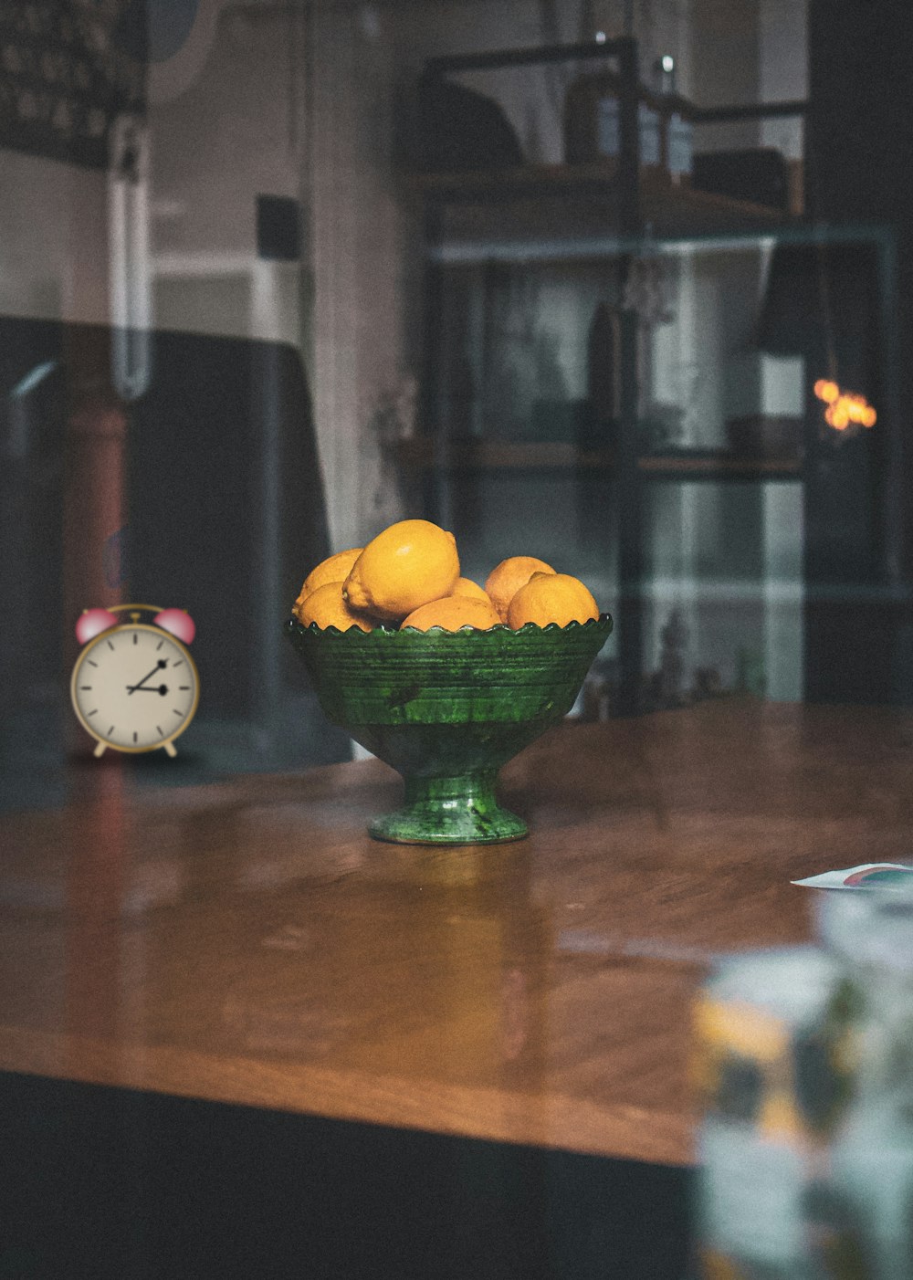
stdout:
3h08
